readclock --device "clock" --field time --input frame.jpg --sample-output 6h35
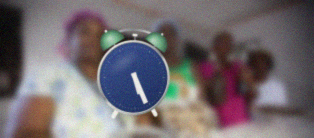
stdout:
5h26
